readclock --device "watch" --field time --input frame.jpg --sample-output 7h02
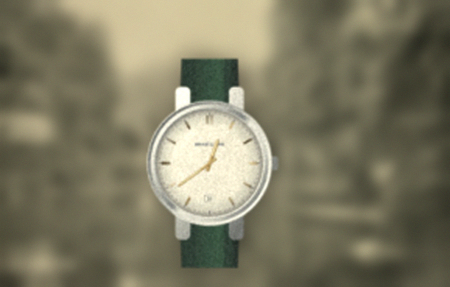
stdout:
12h39
